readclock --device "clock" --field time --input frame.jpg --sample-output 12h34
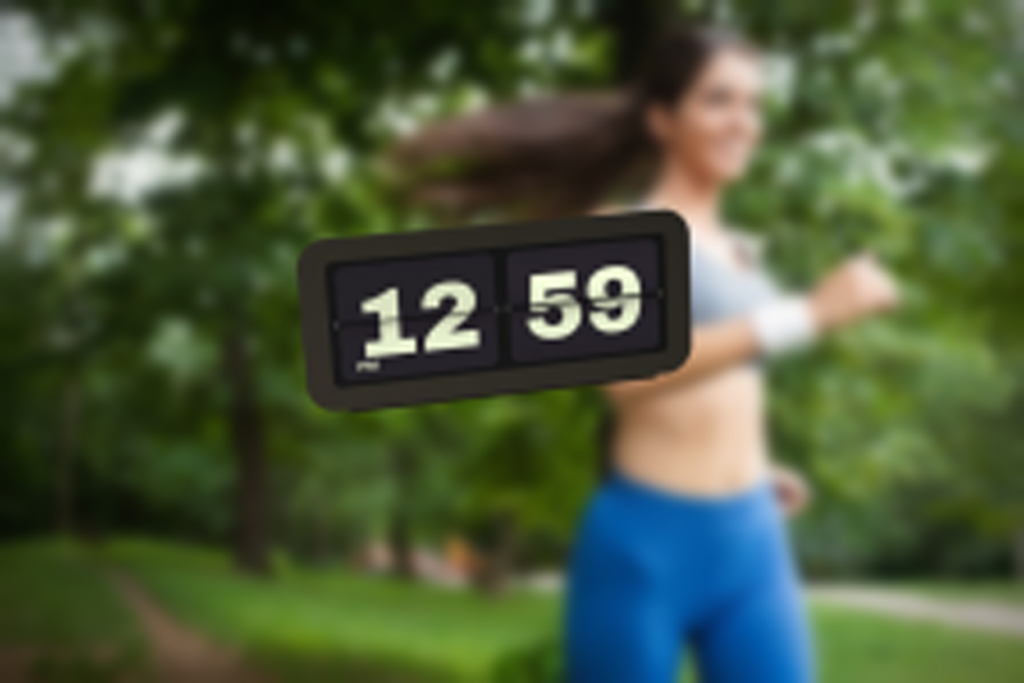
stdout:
12h59
